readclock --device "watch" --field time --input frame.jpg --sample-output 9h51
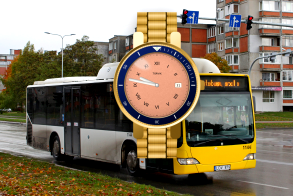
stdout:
9h47
